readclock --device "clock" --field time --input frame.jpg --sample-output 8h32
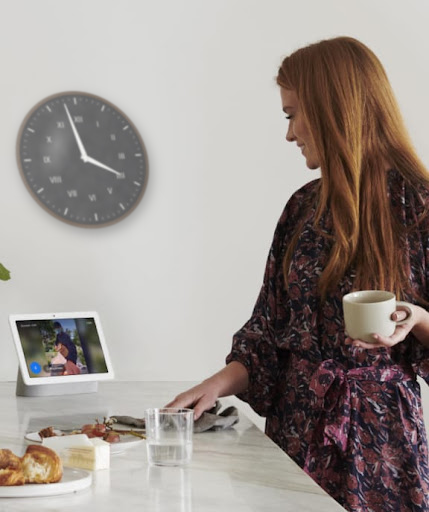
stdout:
3h58
